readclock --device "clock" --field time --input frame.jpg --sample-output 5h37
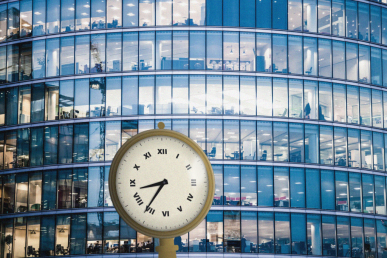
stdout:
8h36
